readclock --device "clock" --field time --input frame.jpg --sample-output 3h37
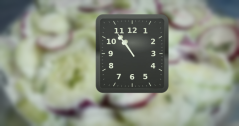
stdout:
10h54
